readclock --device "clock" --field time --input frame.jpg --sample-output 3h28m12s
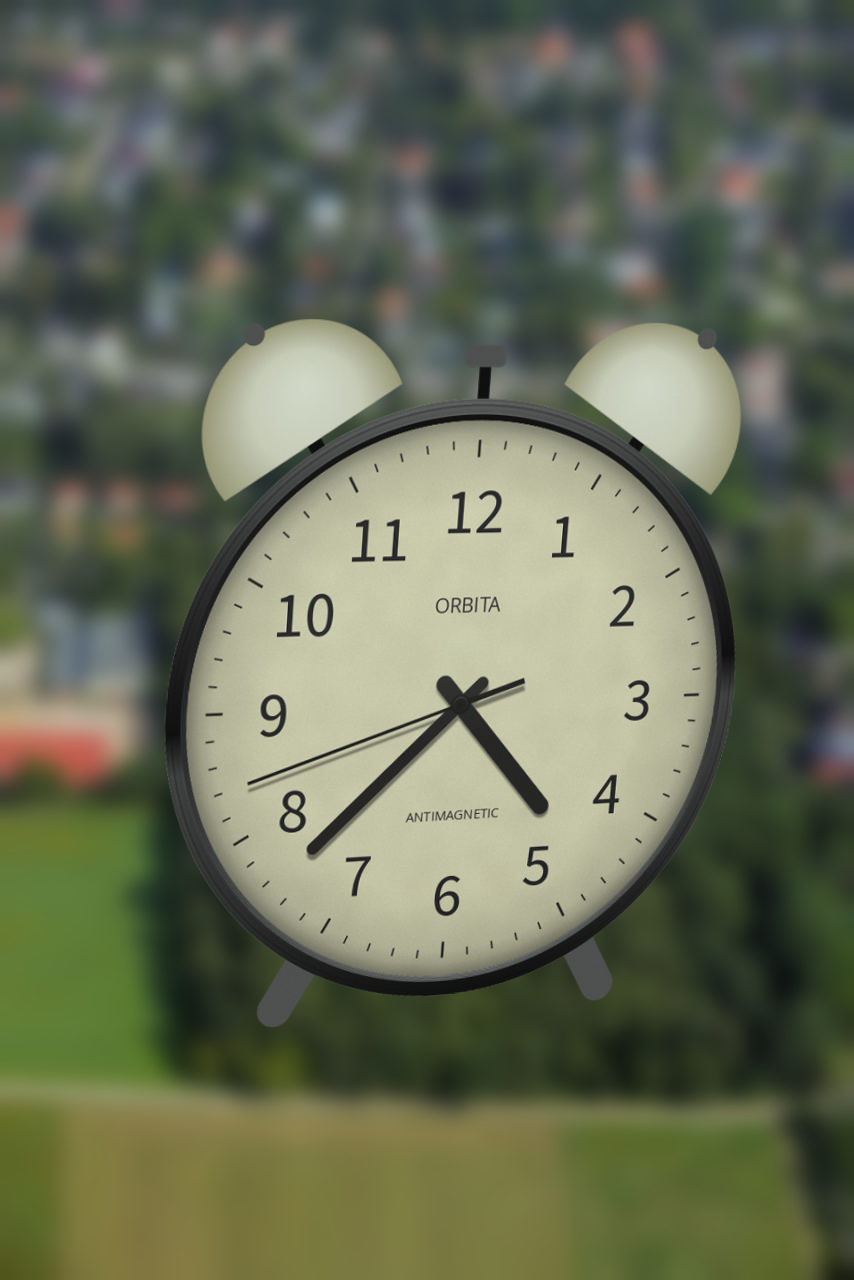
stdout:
4h37m42s
